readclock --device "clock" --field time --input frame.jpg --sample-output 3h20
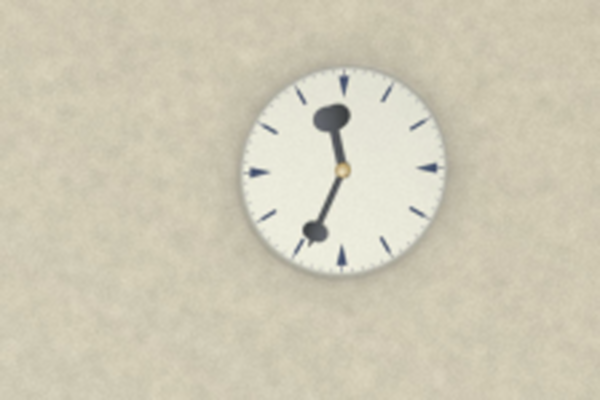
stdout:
11h34
